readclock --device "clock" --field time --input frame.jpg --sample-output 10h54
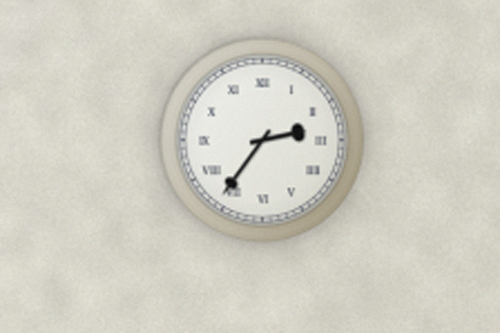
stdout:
2h36
